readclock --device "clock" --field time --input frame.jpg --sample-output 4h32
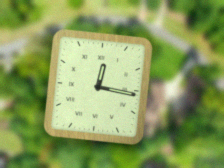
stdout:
12h16
